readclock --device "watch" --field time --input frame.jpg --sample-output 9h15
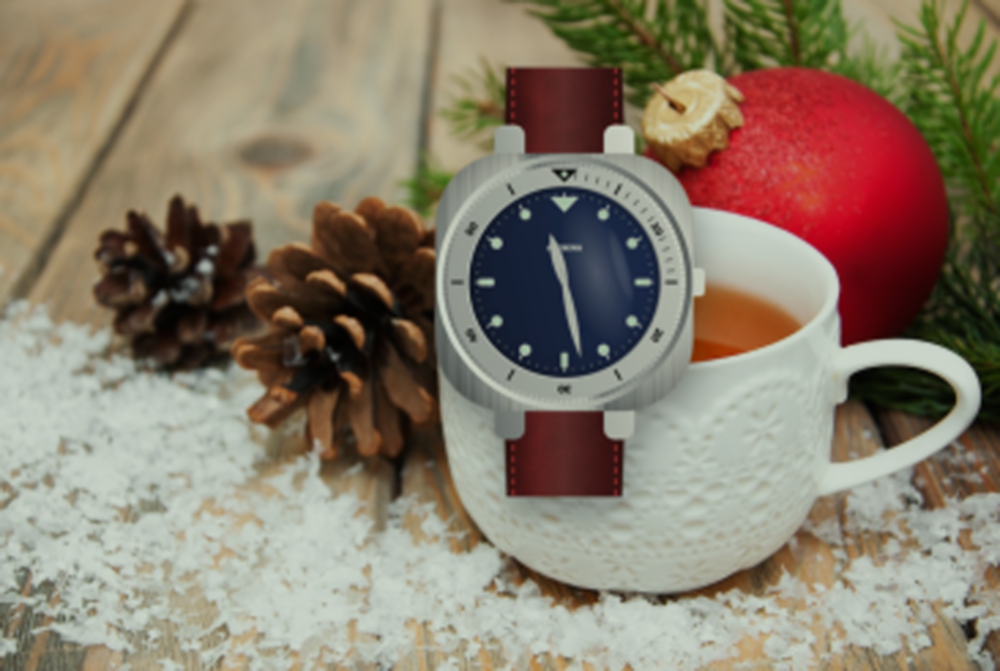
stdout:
11h28
